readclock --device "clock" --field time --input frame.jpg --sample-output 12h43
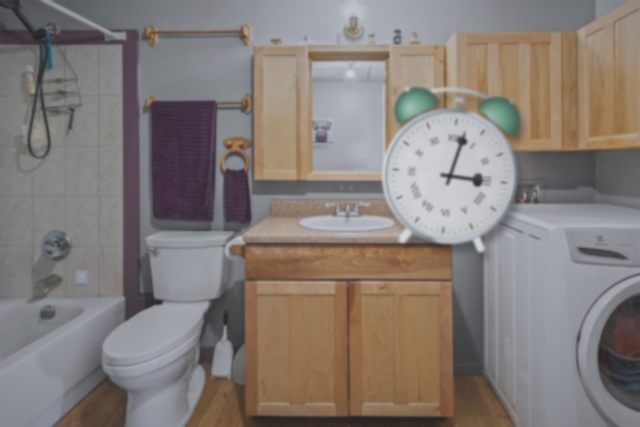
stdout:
3h02
